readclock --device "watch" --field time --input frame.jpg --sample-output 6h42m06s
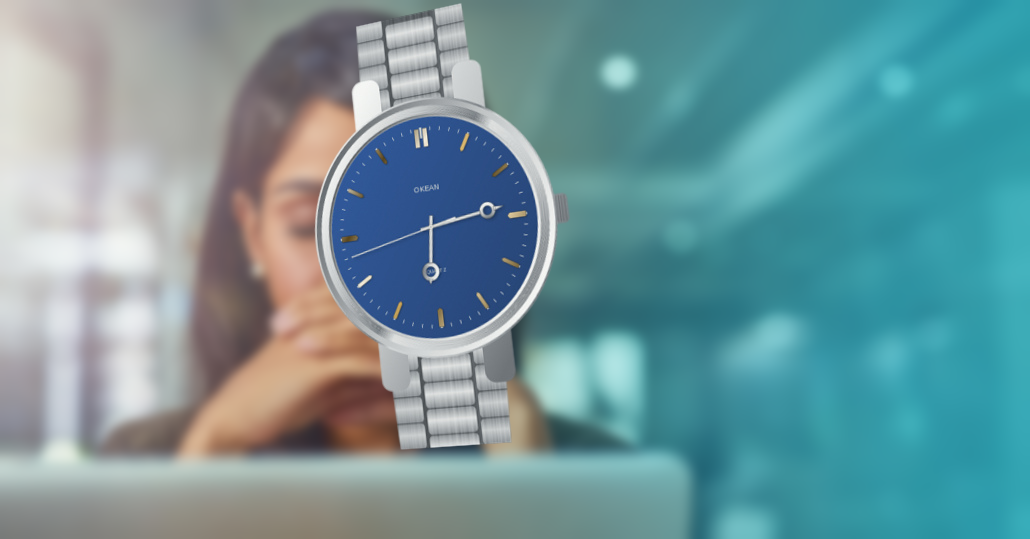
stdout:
6h13m43s
